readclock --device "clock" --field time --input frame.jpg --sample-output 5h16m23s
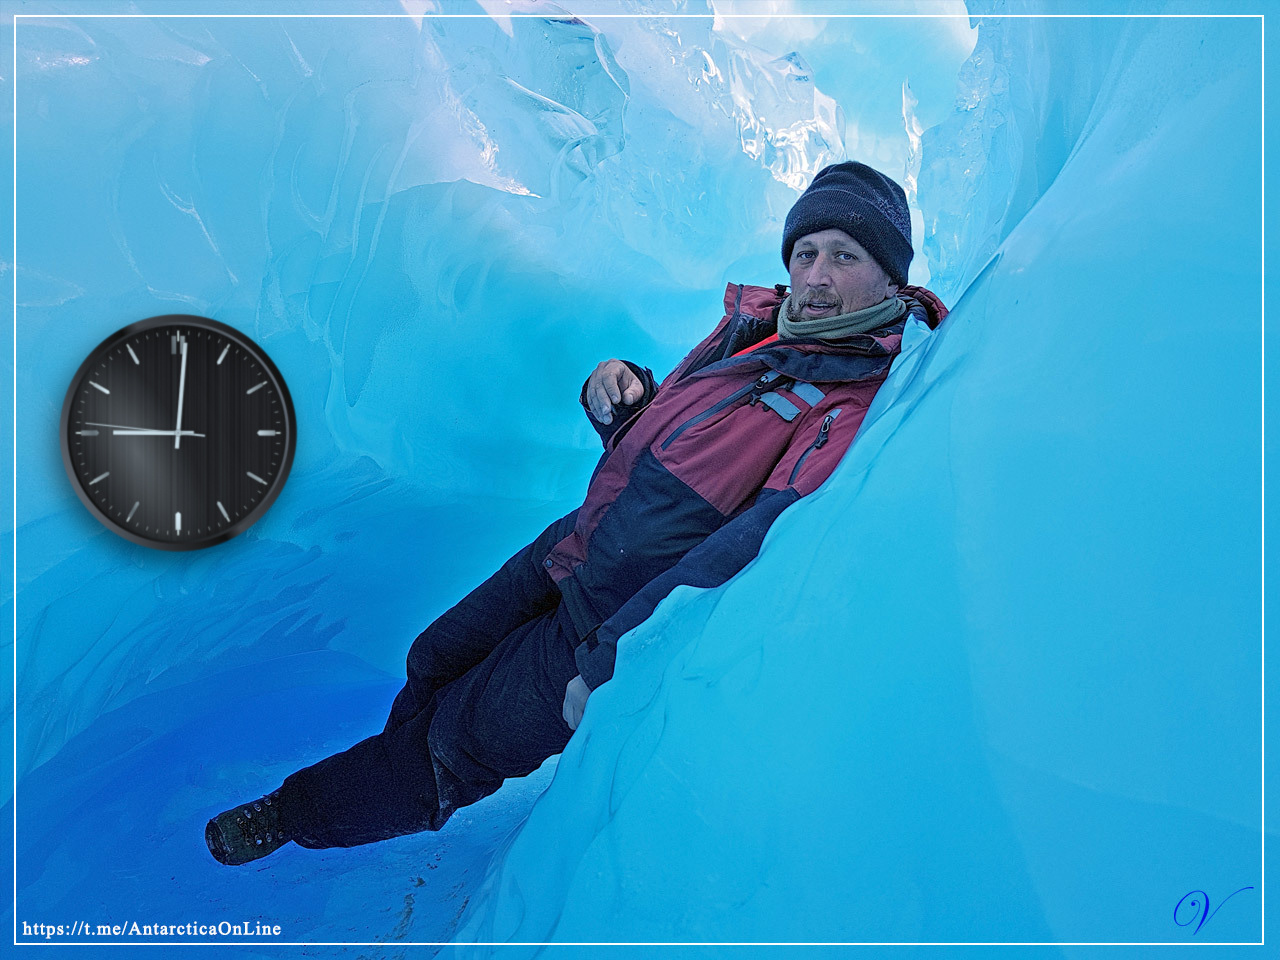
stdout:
9h00m46s
